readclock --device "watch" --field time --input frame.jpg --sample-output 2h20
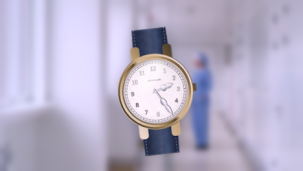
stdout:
2h25
